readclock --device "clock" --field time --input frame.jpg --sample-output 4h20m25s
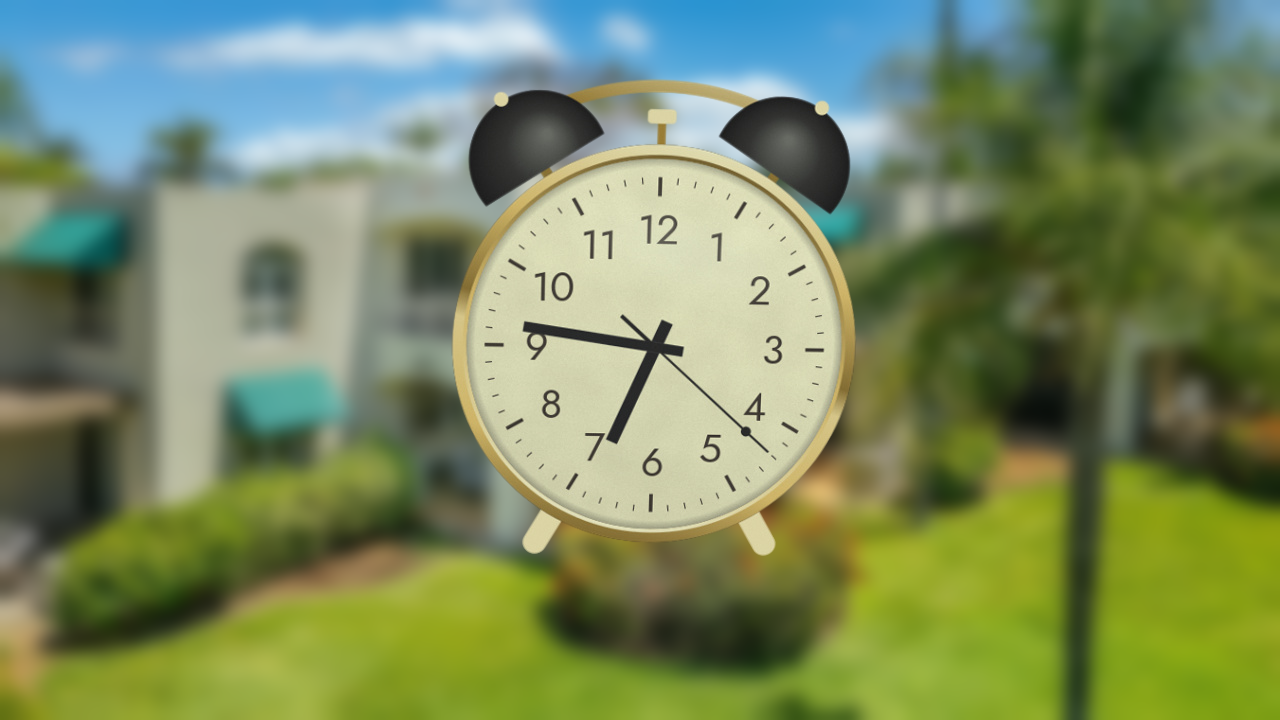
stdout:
6h46m22s
